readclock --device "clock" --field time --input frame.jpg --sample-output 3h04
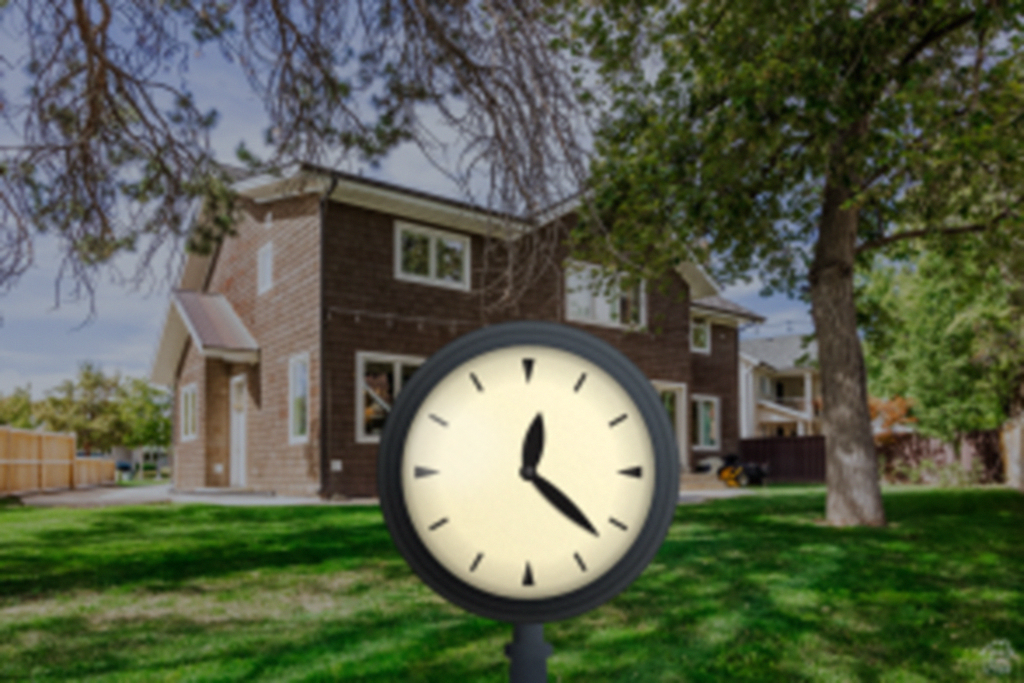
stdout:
12h22
